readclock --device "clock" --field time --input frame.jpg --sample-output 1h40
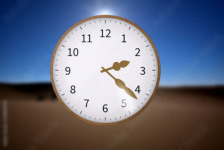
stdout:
2h22
